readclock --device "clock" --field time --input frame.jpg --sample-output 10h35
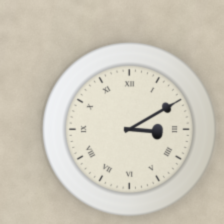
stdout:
3h10
